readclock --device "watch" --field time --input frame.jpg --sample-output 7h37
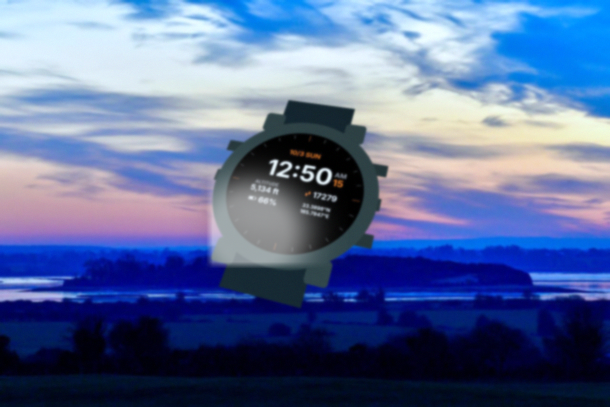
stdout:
12h50
